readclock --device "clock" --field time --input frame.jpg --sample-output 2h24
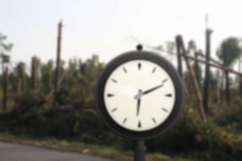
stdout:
6h11
